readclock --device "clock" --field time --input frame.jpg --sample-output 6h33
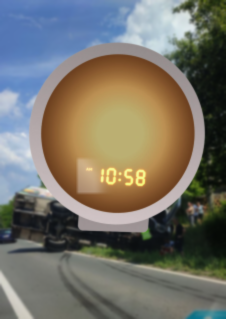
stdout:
10h58
